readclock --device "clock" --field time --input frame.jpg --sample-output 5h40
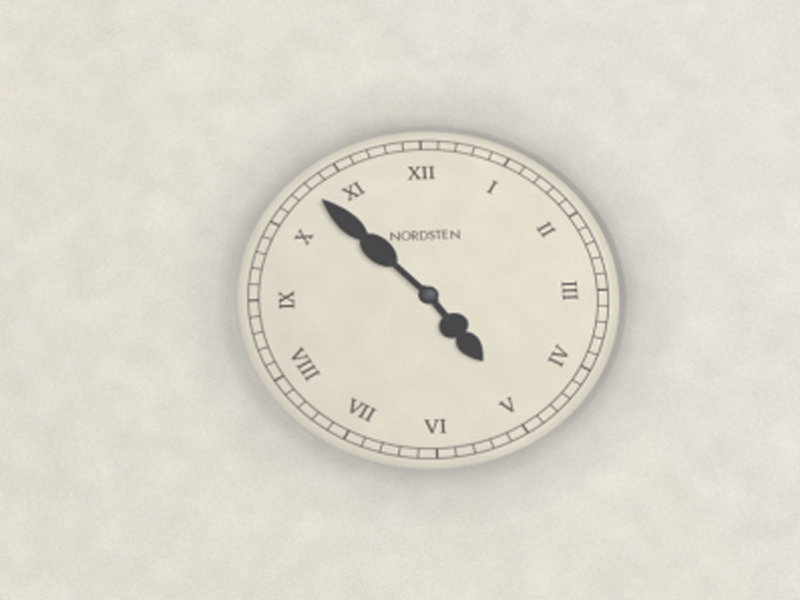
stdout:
4h53
